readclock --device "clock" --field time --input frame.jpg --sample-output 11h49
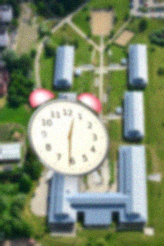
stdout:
12h31
